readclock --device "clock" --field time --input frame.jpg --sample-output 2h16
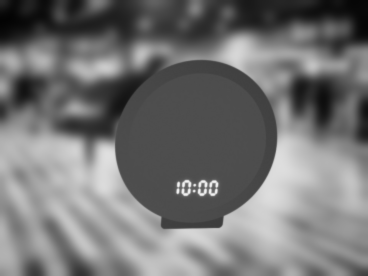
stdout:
10h00
